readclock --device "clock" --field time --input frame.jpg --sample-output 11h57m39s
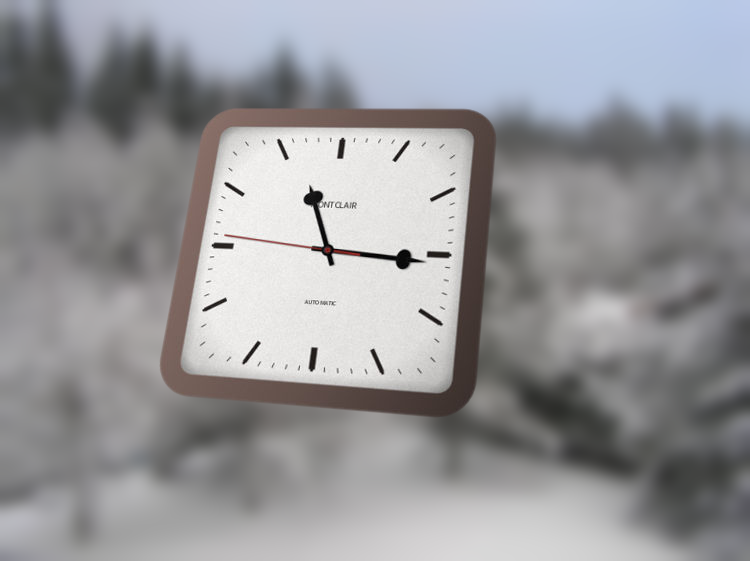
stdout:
11h15m46s
